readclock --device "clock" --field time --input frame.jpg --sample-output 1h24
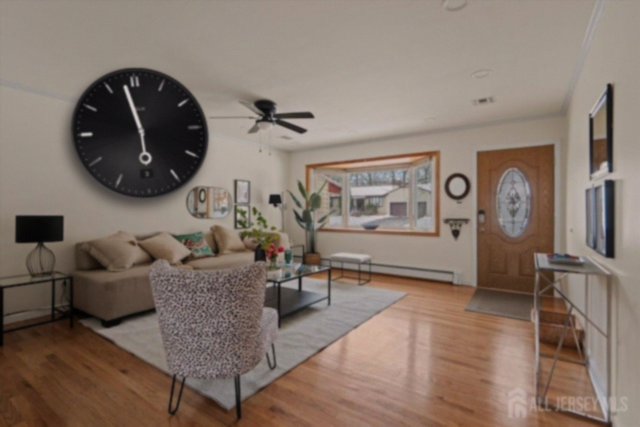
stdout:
5h58
